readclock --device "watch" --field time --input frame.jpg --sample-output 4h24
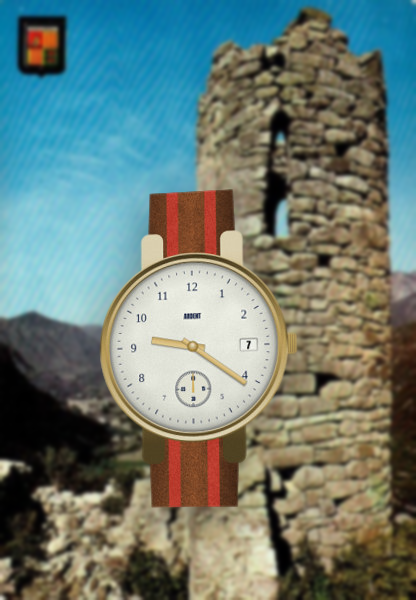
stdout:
9h21
